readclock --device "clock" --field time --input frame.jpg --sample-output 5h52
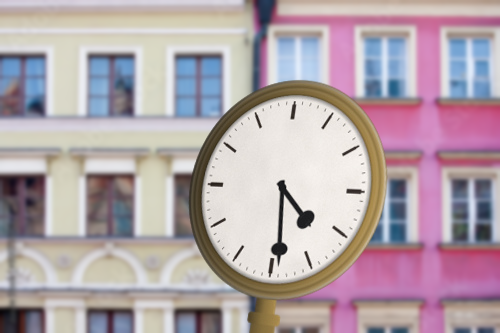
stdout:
4h29
